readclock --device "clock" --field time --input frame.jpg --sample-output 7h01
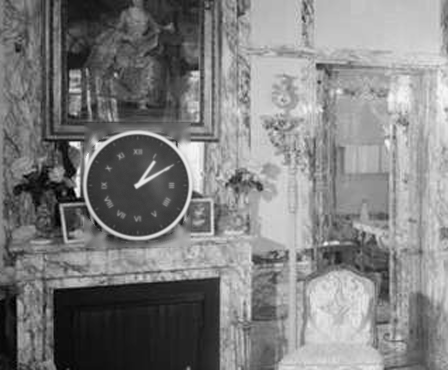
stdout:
1h10
